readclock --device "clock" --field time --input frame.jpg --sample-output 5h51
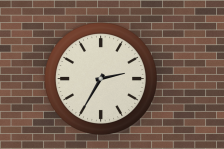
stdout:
2h35
